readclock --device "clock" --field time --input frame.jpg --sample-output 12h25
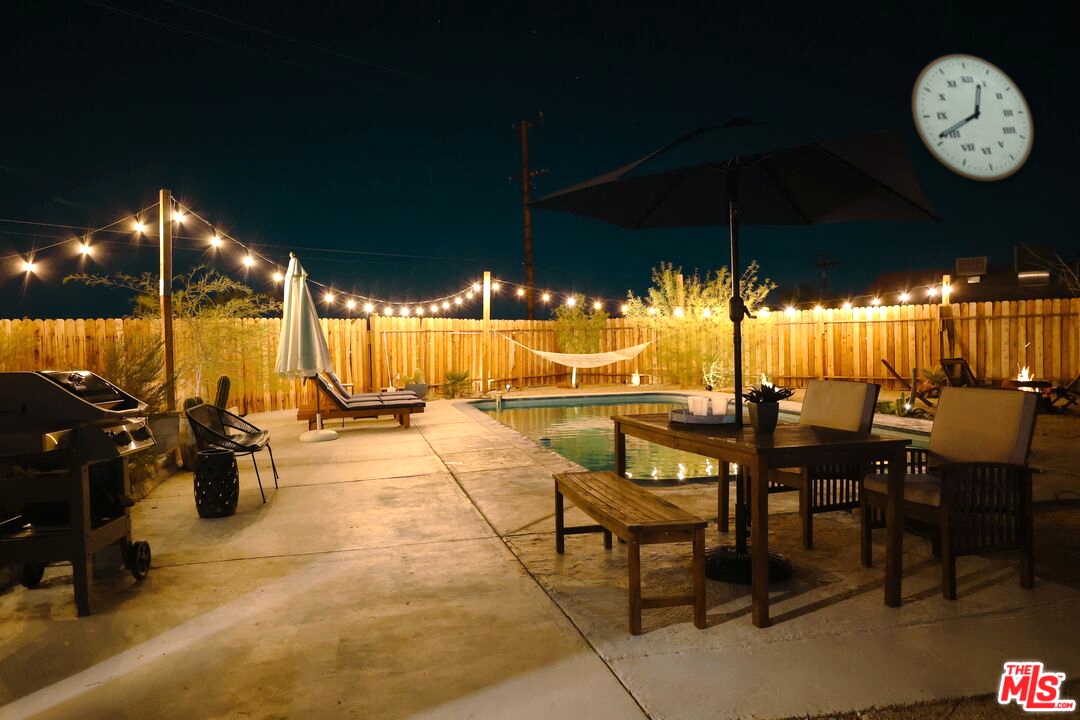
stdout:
12h41
